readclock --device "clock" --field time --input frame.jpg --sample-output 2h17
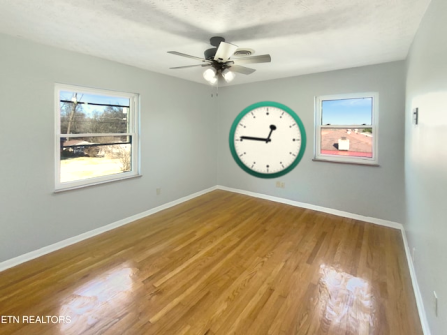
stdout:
12h46
